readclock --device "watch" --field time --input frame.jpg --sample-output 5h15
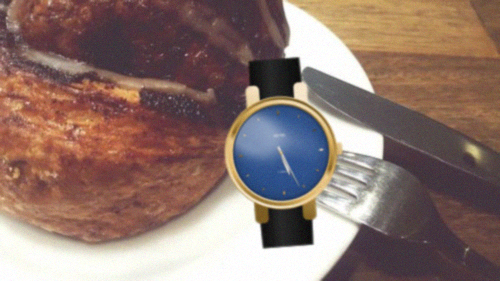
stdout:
5h26
